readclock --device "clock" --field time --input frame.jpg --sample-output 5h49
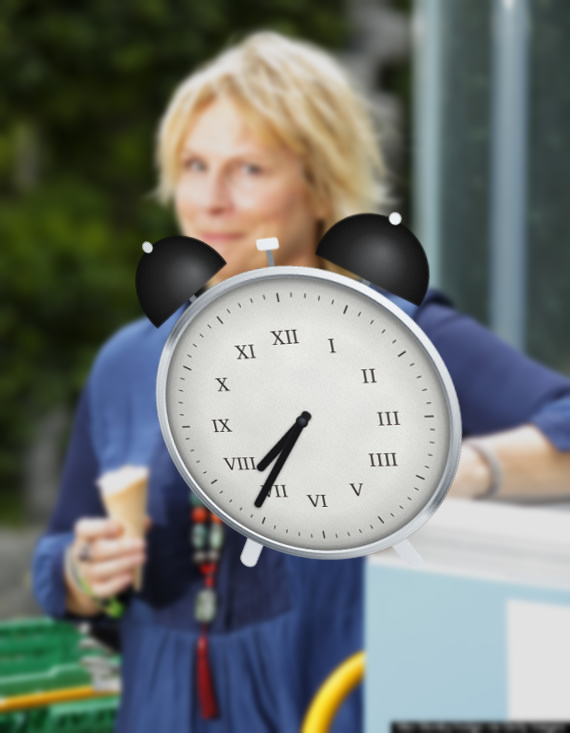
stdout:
7h36
